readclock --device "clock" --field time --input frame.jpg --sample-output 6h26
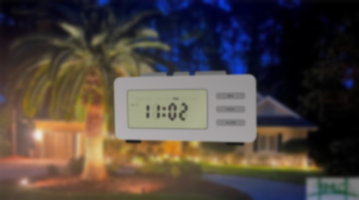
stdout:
11h02
